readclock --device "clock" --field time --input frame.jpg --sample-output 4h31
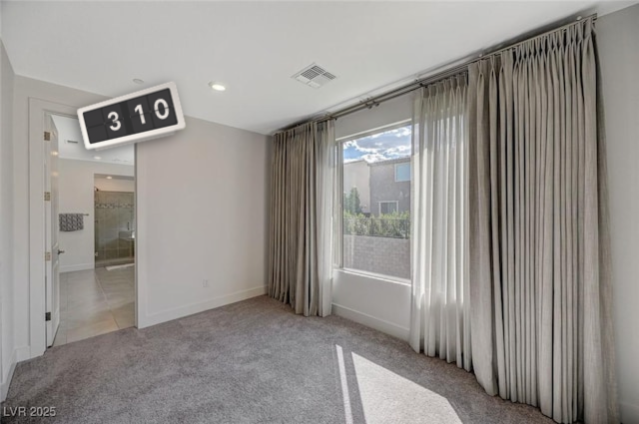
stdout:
3h10
